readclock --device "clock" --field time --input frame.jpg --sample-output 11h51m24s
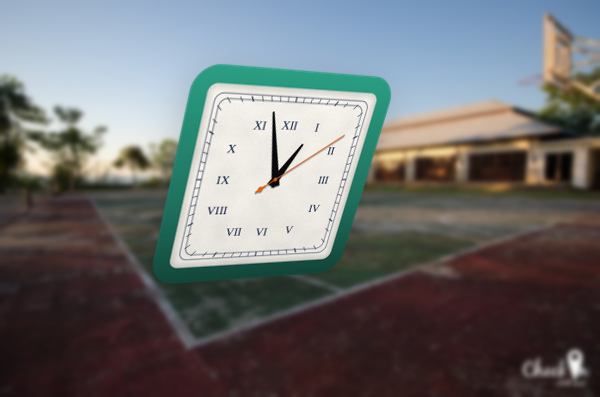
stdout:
12h57m09s
